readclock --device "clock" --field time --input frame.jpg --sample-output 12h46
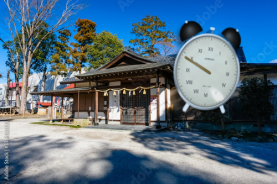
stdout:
9h49
